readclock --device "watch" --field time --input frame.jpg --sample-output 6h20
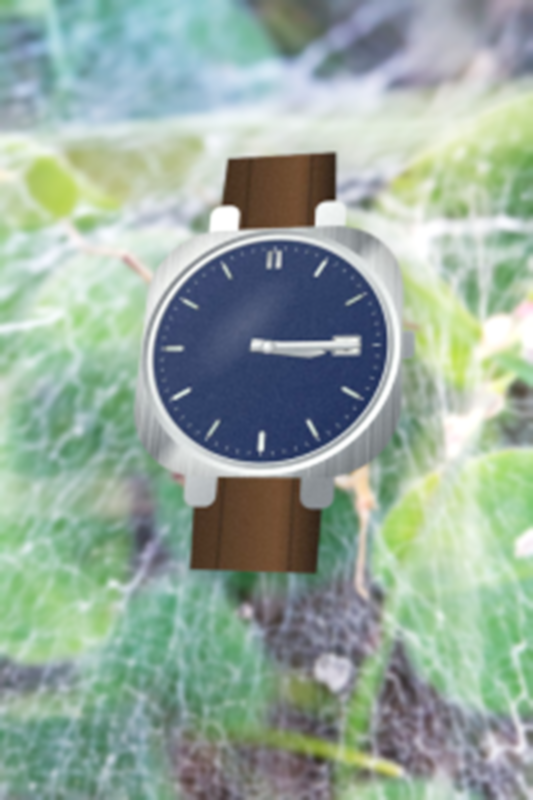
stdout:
3h15
